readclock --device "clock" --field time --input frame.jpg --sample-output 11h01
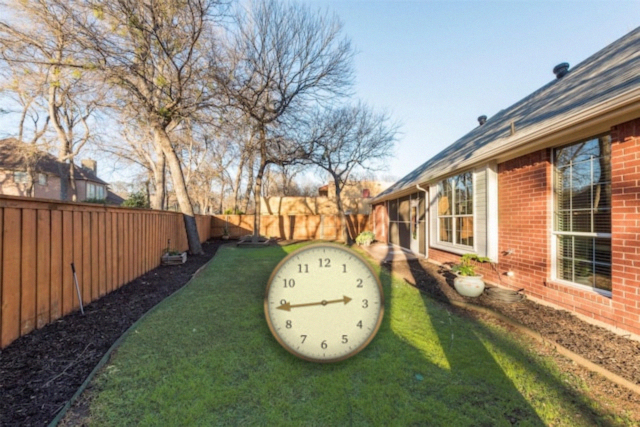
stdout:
2h44
